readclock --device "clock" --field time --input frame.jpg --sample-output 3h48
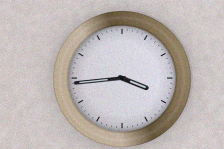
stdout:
3h44
